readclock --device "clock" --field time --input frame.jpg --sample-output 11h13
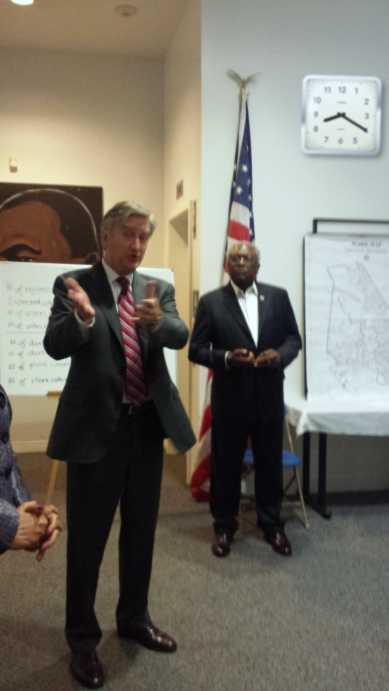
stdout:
8h20
